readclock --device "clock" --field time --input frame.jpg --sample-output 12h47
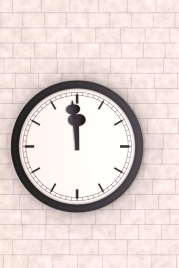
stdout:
11h59
